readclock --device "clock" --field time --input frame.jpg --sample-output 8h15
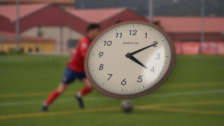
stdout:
4h10
